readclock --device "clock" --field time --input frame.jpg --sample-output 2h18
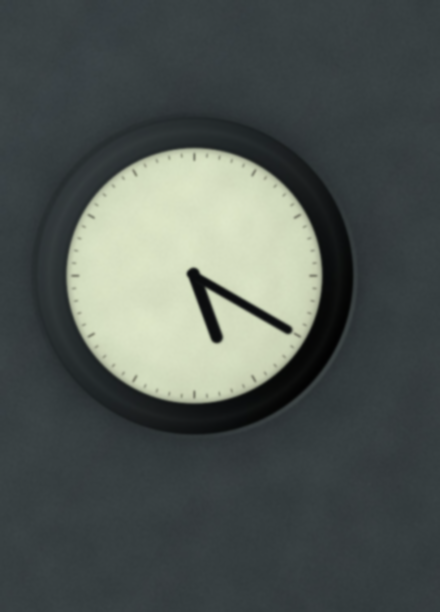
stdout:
5h20
